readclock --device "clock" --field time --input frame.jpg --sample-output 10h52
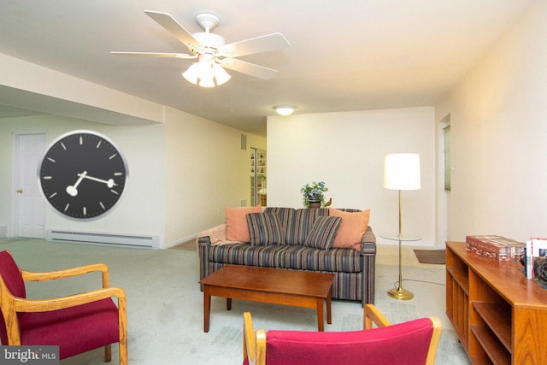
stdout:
7h18
